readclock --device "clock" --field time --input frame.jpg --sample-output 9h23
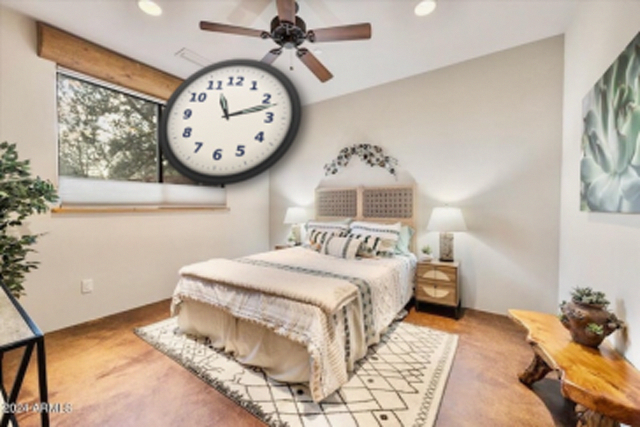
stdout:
11h12
